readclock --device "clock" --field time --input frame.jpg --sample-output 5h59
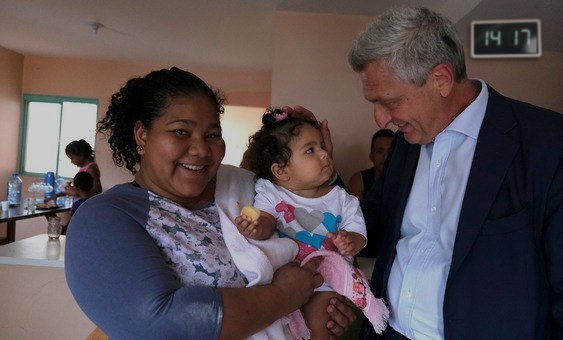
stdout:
14h17
